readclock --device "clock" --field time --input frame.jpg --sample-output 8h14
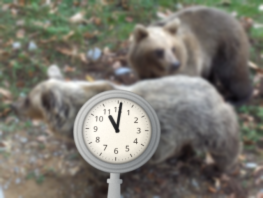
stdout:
11h01
